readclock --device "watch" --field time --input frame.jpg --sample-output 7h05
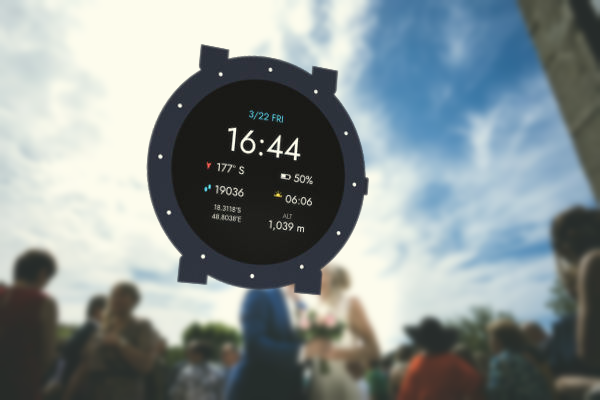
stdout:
16h44
